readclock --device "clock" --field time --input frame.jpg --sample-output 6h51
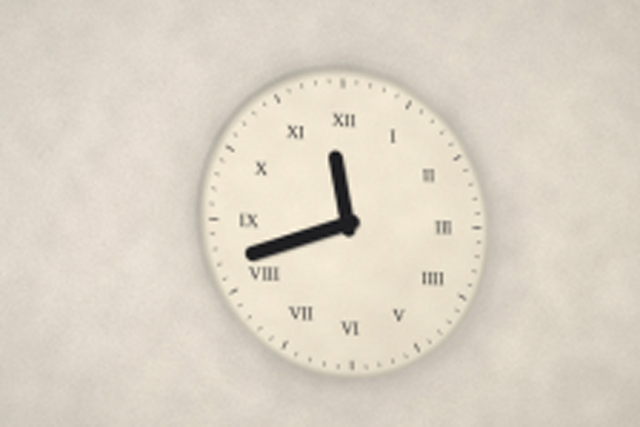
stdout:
11h42
